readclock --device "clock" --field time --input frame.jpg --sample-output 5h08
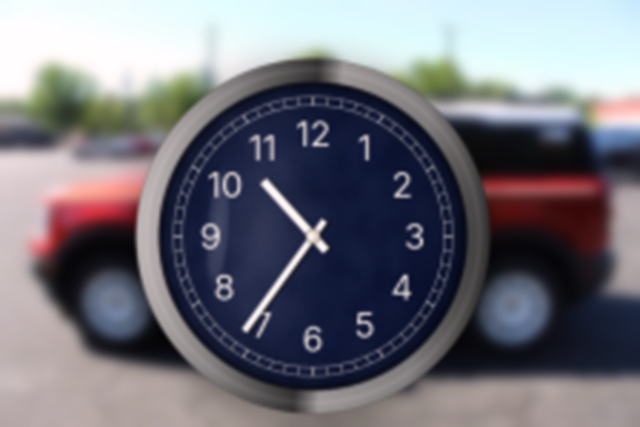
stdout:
10h36
